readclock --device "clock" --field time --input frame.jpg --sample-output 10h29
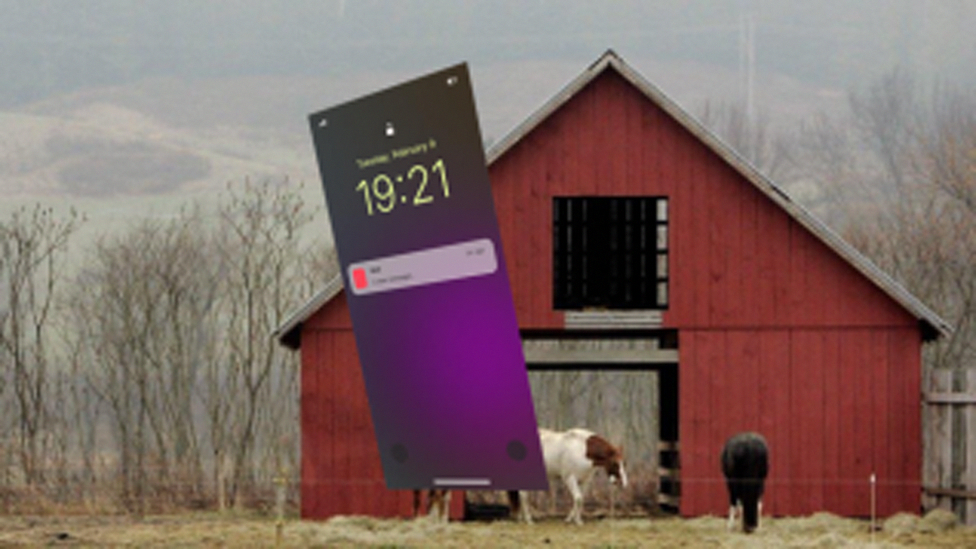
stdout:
19h21
